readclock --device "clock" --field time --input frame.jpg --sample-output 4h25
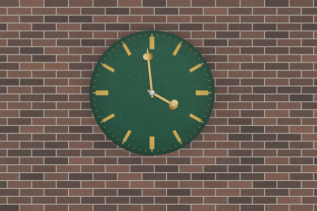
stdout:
3h59
